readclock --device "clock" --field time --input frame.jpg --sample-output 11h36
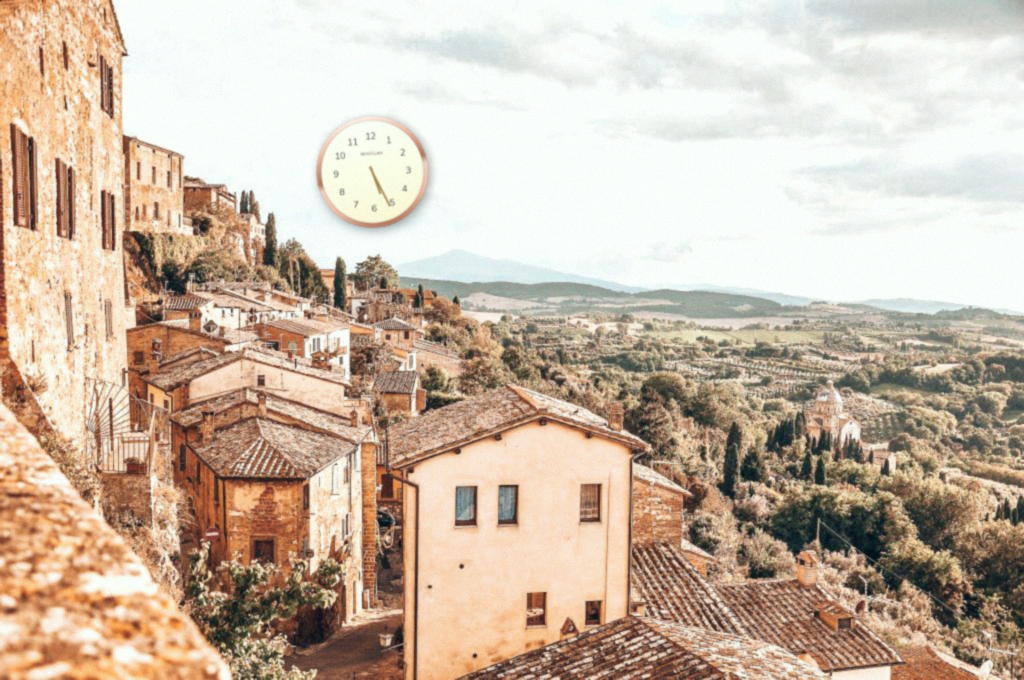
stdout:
5h26
